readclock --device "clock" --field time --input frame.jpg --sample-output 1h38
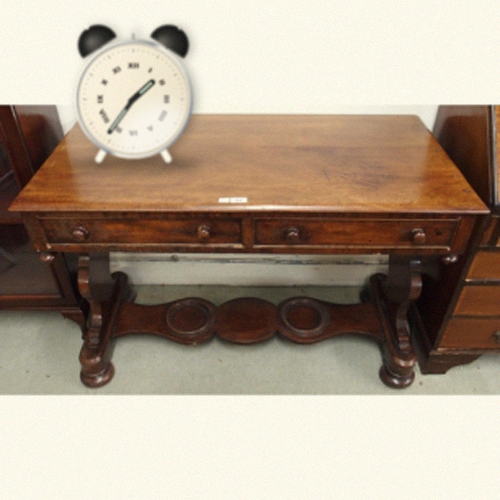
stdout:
1h36
